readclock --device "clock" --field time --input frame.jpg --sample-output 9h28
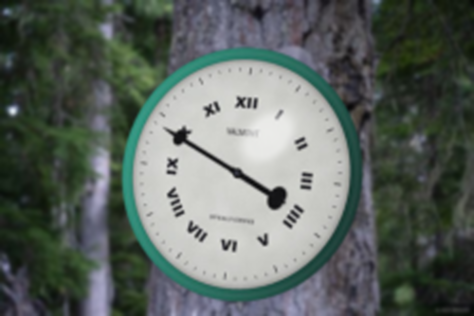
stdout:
3h49
